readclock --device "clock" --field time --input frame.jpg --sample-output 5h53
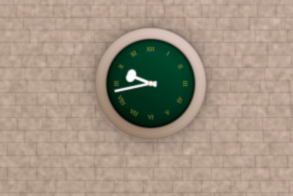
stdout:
9h43
